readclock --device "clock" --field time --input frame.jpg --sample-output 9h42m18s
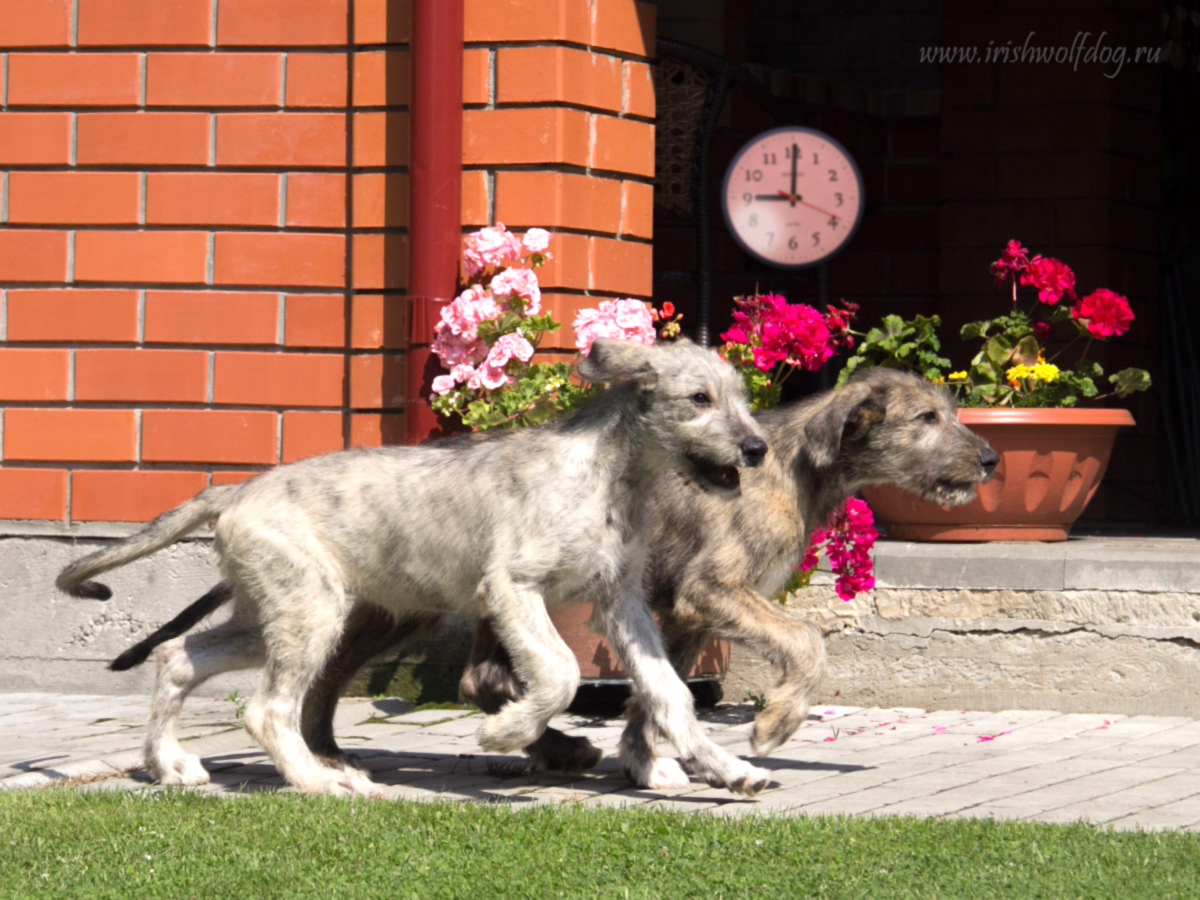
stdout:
9h00m19s
